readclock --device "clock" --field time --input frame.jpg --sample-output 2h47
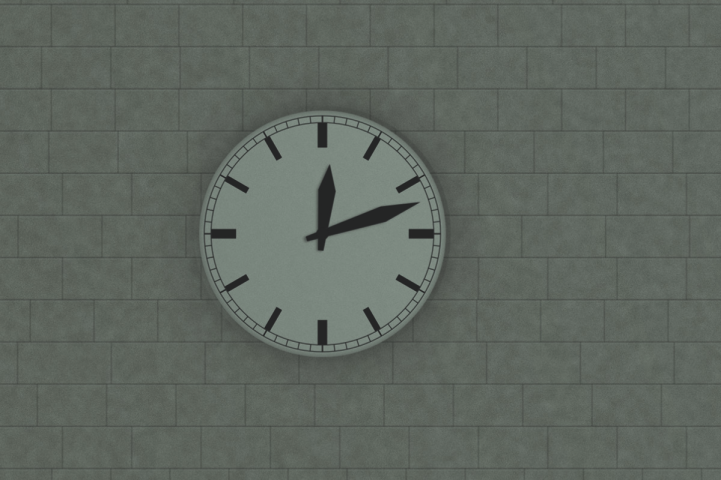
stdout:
12h12
